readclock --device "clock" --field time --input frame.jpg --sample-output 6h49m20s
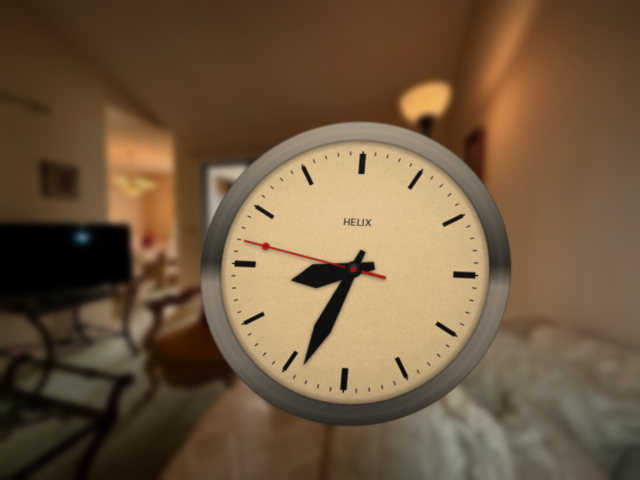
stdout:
8h33m47s
